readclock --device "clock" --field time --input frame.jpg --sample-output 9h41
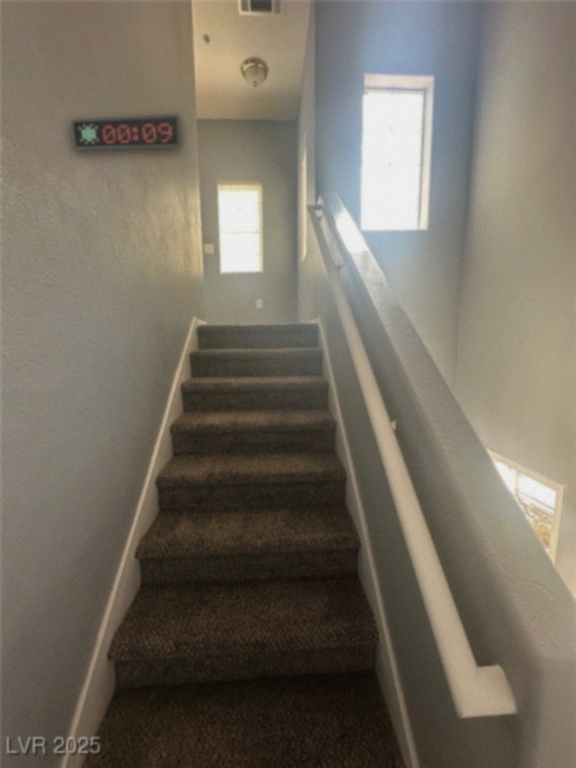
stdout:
0h09
